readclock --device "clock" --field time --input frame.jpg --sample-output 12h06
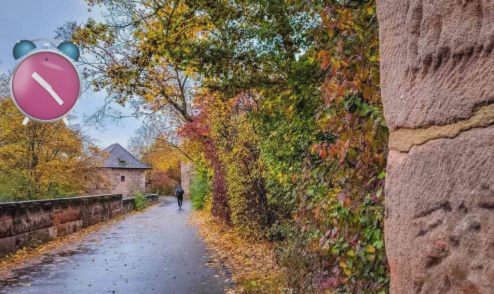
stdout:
10h23
